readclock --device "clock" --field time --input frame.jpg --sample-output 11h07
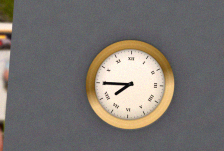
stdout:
7h45
